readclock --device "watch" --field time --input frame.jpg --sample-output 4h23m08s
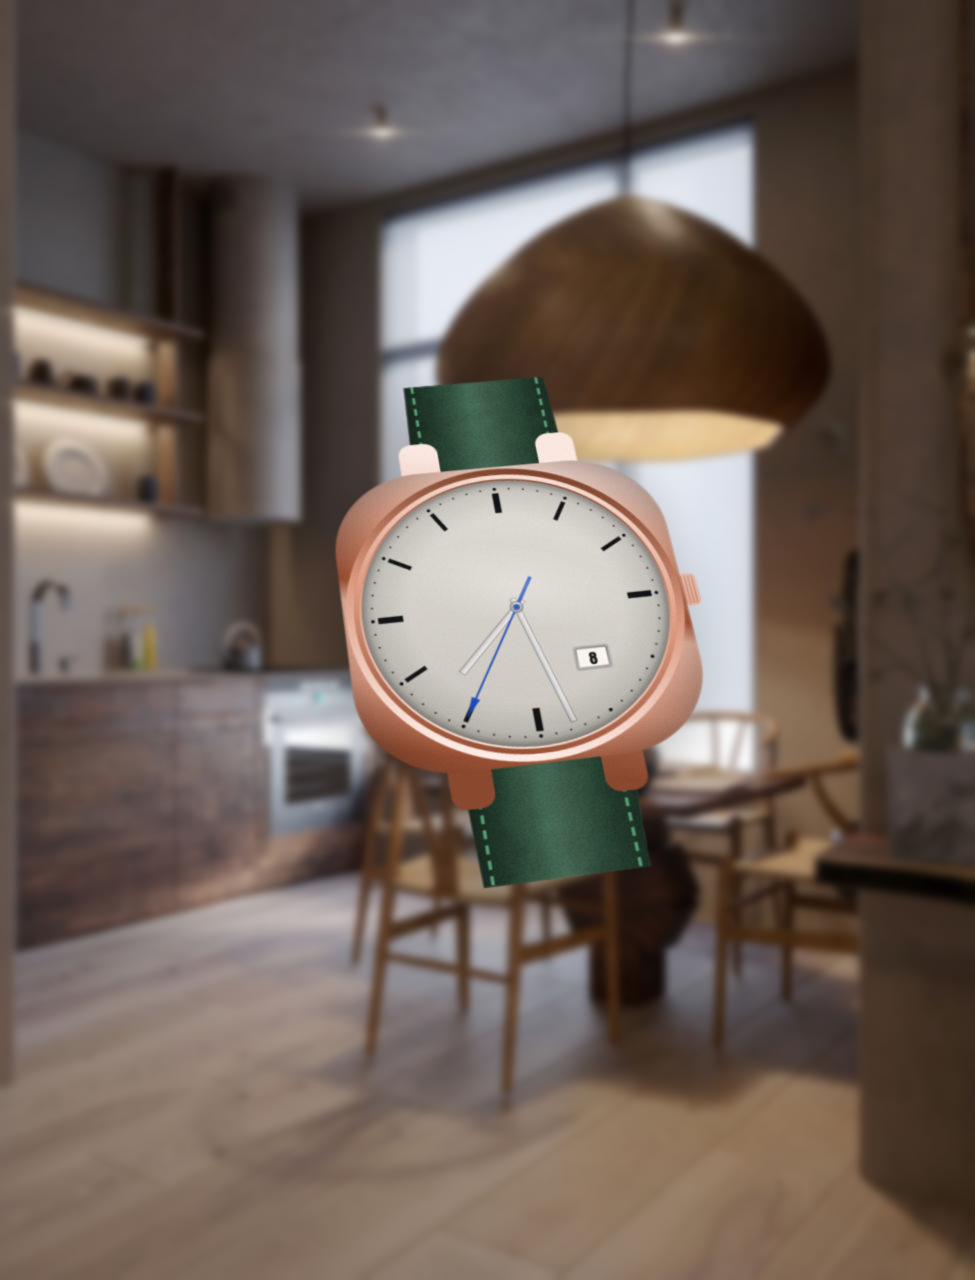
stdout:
7h27m35s
